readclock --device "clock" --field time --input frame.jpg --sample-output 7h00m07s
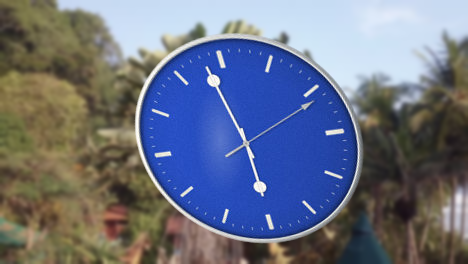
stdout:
5h58m11s
